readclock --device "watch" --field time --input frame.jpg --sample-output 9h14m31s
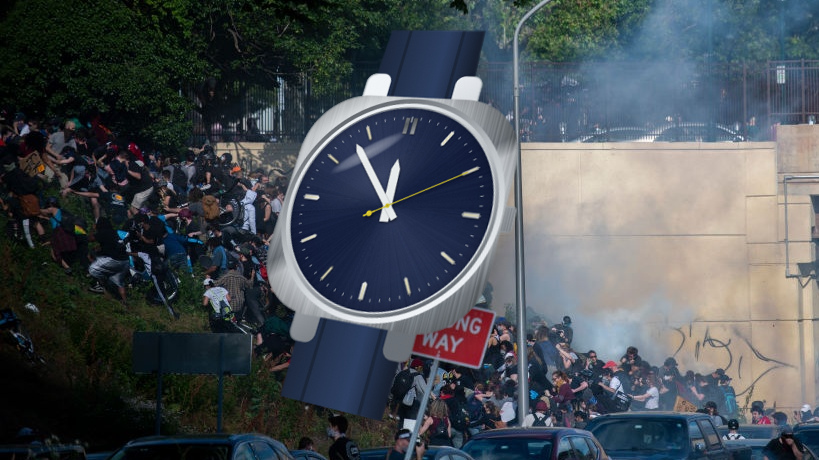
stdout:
11h53m10s
